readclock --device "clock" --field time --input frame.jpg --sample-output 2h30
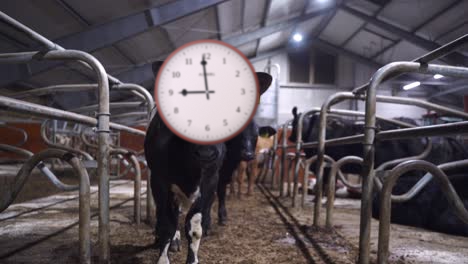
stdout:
8h59
